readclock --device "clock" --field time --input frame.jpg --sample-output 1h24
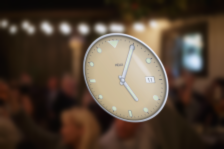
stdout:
5h05
